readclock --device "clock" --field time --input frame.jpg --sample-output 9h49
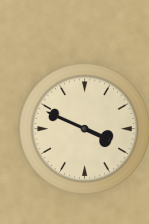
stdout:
3h49
